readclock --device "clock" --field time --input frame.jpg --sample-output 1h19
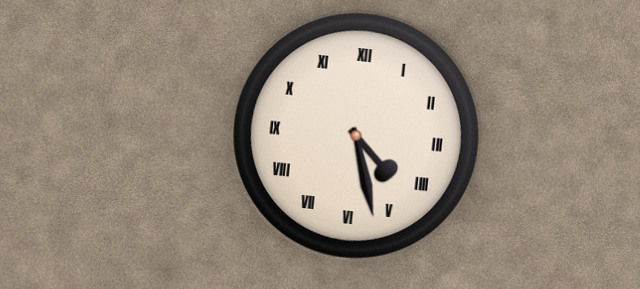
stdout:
4h27
